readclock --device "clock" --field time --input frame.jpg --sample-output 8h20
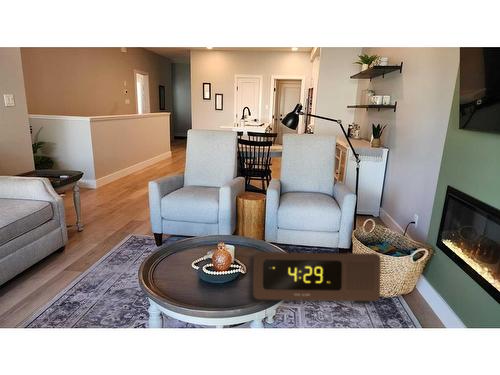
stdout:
4h29
